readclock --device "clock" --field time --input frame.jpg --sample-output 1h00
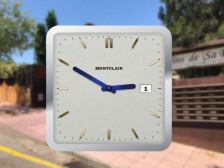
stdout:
2h50
